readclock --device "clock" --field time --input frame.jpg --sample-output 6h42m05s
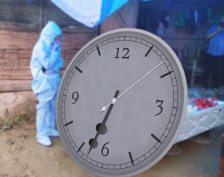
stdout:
6h33m08s
